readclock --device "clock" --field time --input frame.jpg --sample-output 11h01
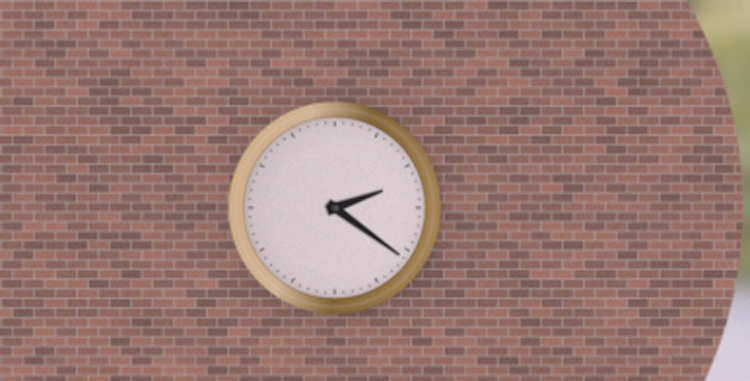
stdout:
2h21
